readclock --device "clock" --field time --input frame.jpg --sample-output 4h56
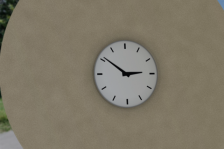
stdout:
2h51
